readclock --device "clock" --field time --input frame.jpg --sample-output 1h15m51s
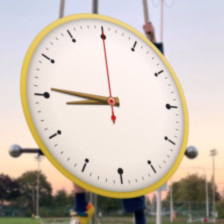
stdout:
8h46m00s
